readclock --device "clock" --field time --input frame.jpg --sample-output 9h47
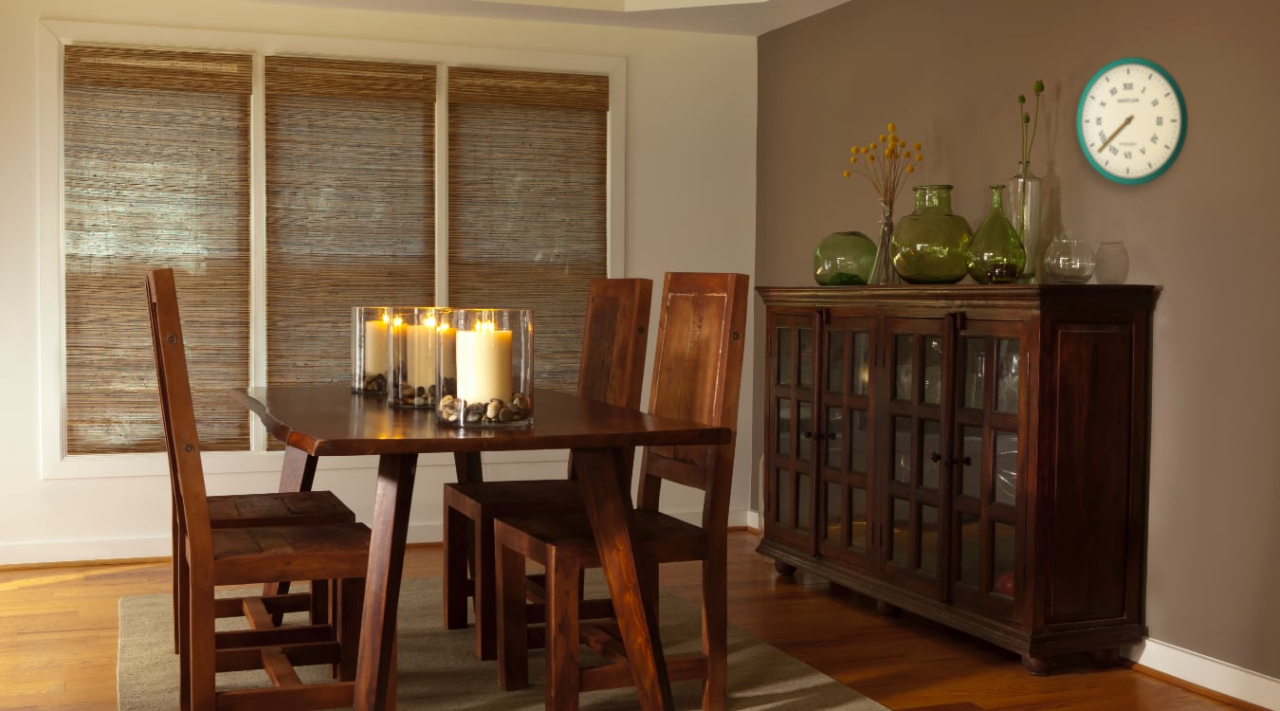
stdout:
7h38
